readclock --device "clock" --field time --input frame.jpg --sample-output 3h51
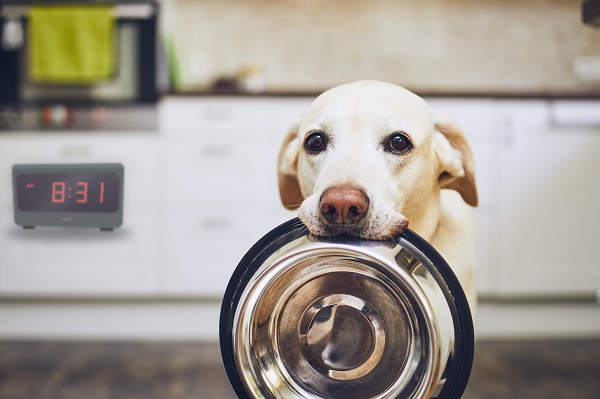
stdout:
8h31
